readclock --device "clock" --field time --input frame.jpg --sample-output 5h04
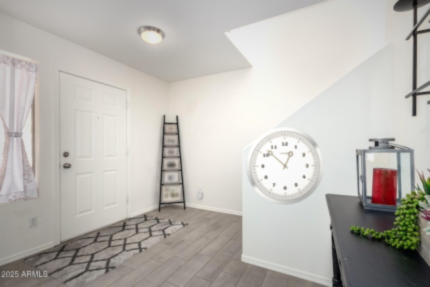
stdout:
12h52
